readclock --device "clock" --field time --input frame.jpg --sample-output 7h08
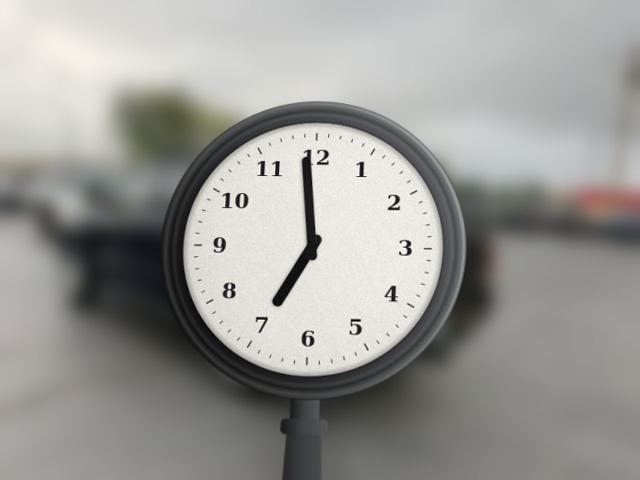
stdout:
6h59
